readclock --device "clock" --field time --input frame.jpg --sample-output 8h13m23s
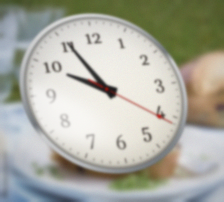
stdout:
9h55m21s
